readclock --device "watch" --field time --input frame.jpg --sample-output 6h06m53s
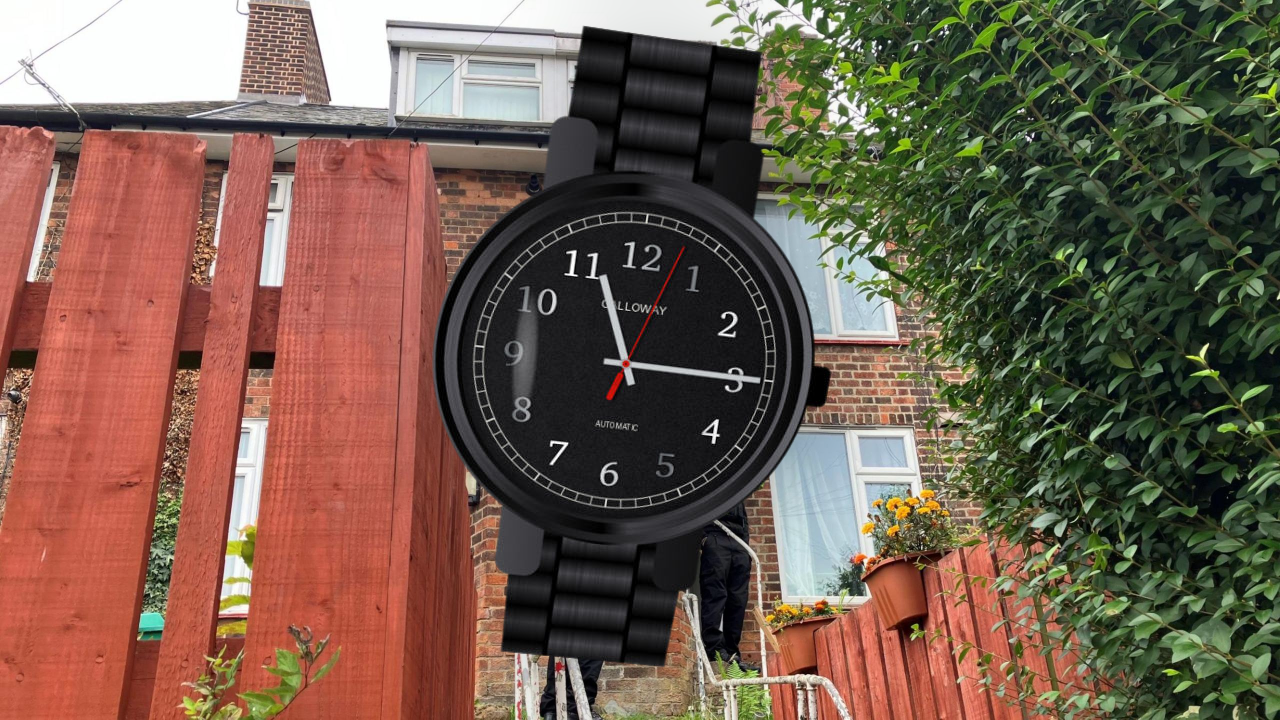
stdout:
11h15m03s
